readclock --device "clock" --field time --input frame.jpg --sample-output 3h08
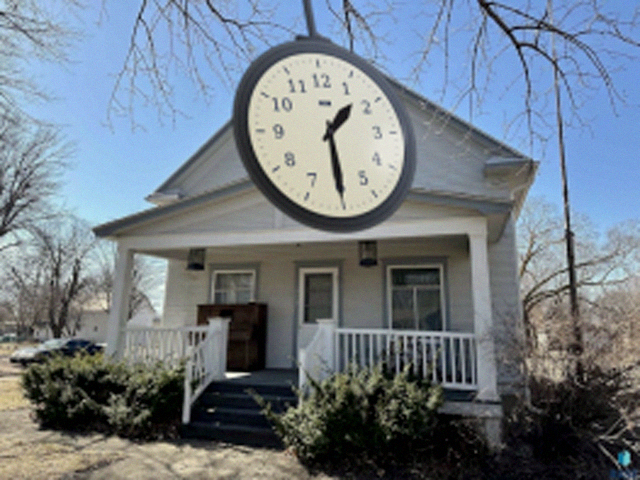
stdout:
1h30
